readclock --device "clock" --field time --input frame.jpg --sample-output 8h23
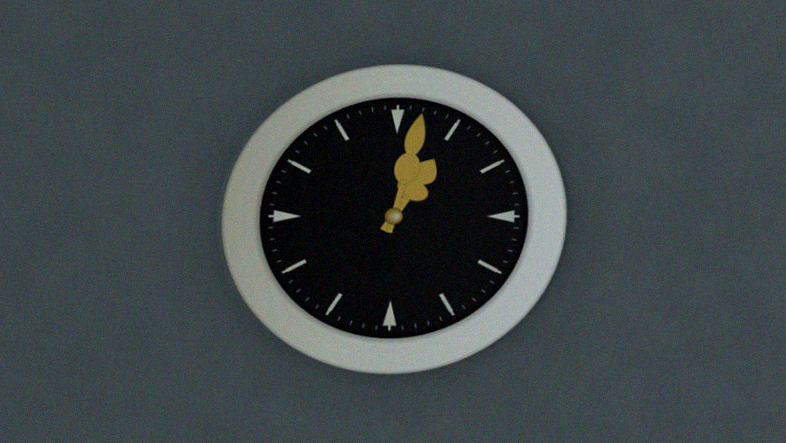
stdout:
1h02
